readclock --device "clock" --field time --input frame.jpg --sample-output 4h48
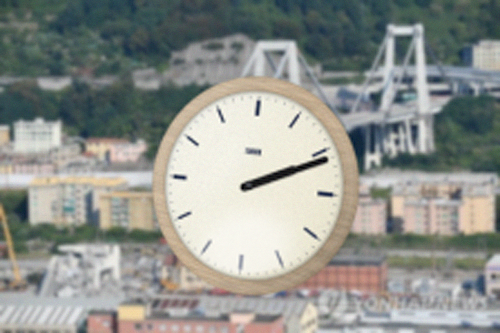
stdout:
2h11
